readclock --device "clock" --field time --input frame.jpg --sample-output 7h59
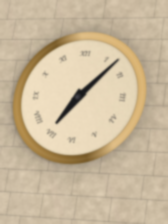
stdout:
7h07
